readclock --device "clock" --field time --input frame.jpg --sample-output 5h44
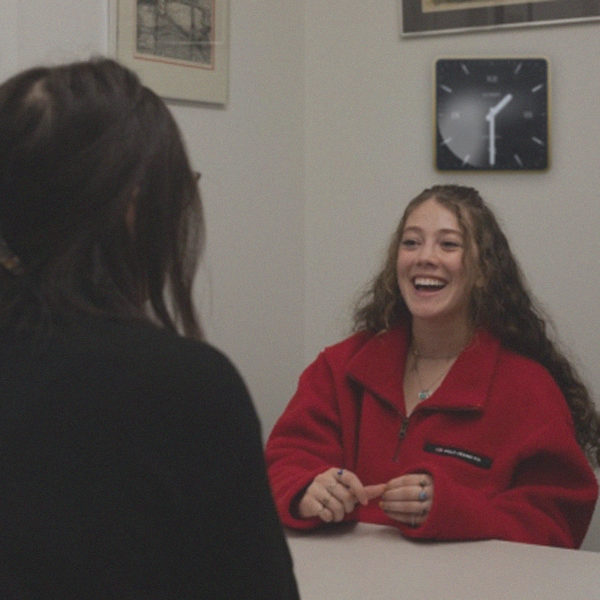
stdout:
1h30
